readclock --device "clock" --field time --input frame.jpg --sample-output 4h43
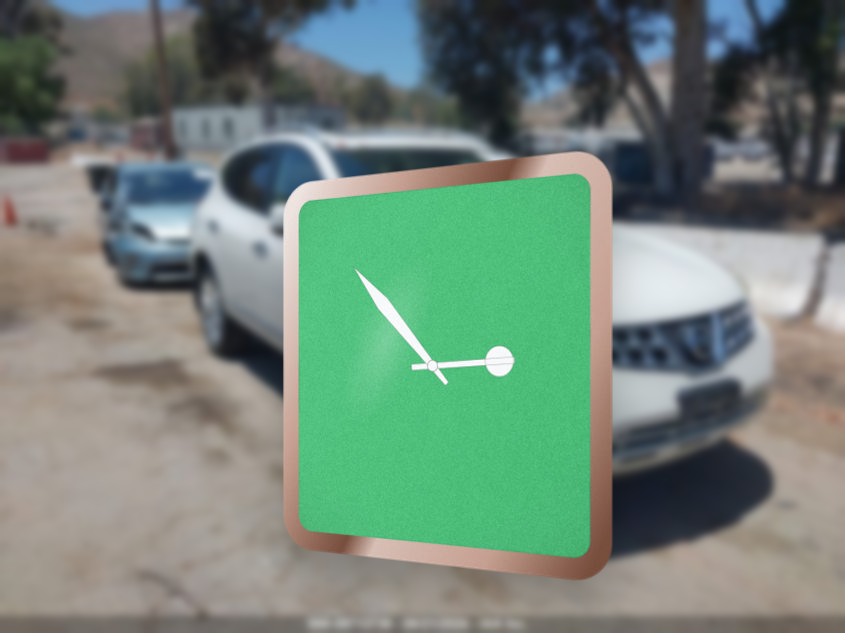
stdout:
2h53
